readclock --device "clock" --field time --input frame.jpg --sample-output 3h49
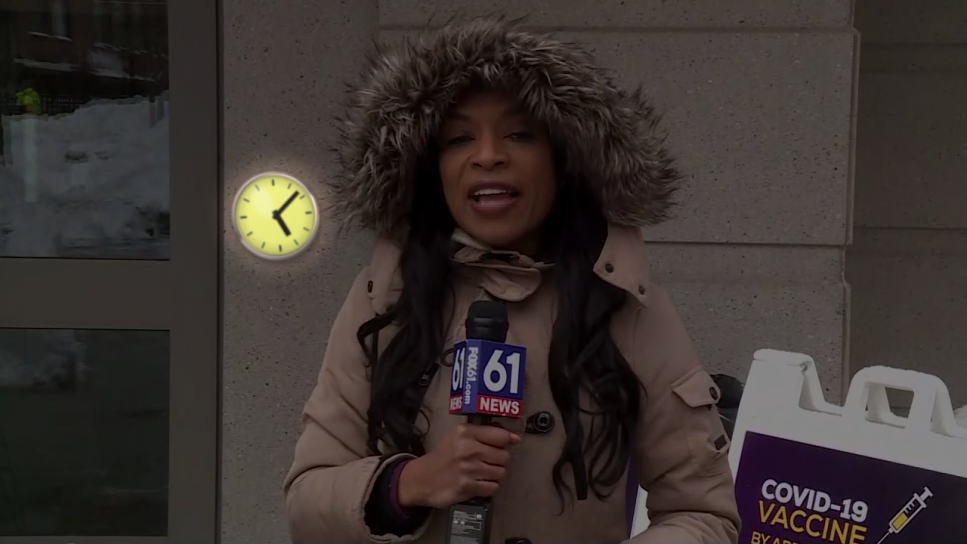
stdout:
5h08
